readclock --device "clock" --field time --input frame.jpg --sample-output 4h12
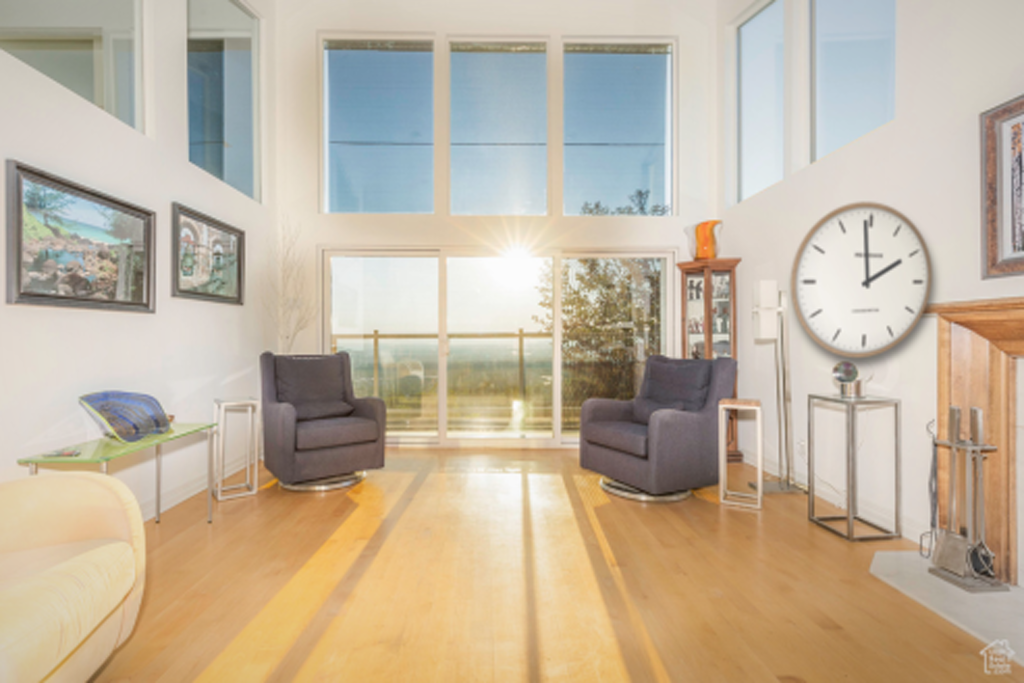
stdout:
1h59
